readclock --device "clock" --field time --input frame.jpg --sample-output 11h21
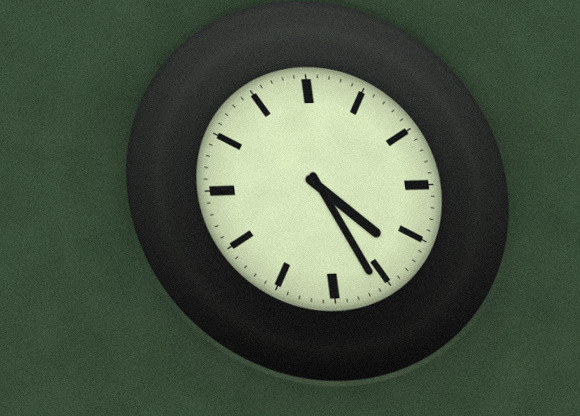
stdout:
4h26
